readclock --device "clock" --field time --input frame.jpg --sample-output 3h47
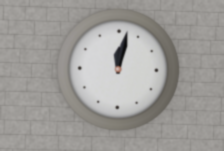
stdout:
12h02
